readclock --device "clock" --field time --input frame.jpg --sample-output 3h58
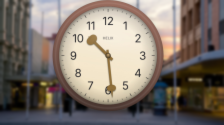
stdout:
10h29
